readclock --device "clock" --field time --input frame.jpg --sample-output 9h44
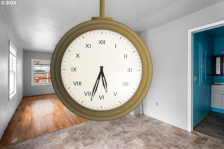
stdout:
5h33
